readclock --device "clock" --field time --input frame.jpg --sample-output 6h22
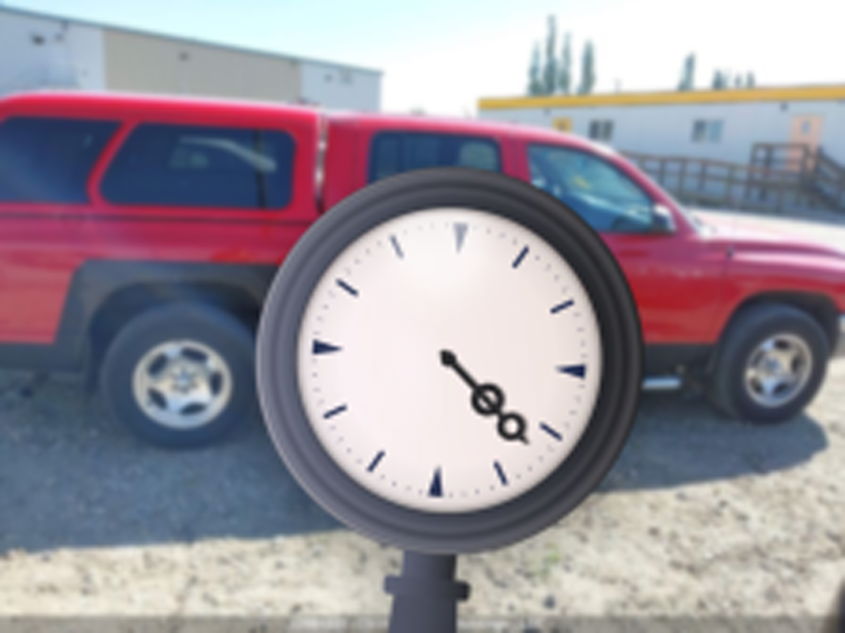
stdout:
4h22
